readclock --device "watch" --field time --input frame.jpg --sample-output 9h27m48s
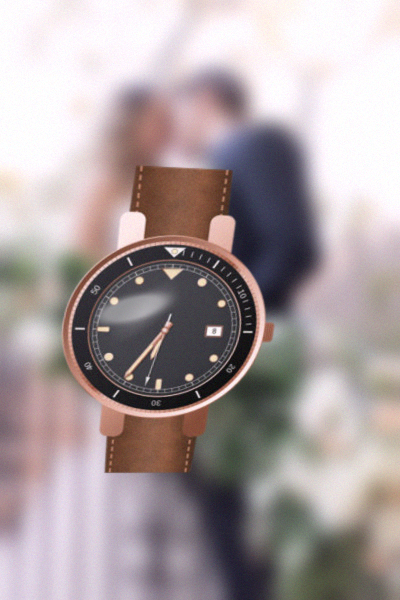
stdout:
6h35m32s
